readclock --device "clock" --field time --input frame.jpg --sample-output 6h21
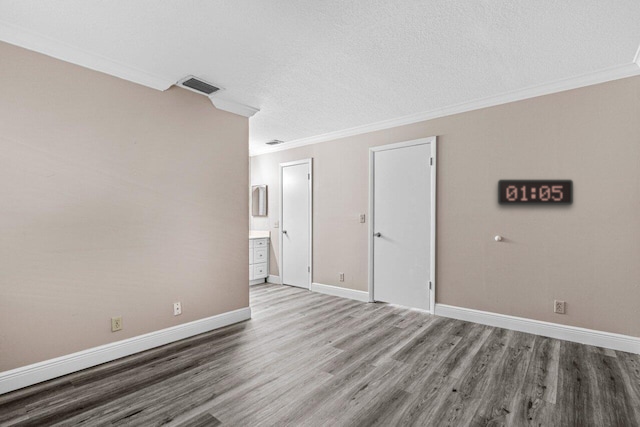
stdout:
1h05
